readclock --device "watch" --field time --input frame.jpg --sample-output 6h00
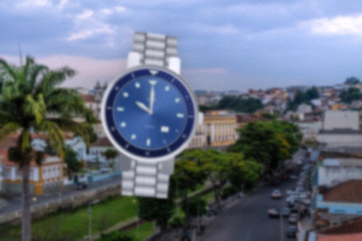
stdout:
10h00
